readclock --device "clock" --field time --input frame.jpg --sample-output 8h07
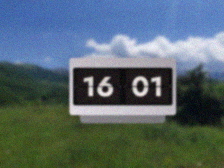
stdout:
16h01
